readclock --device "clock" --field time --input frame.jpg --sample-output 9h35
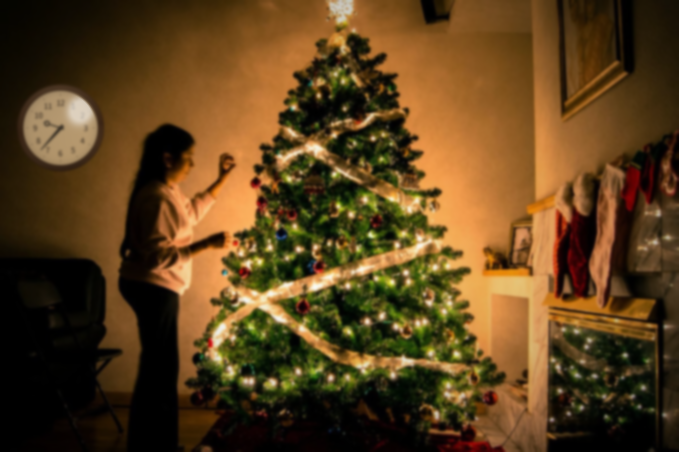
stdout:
9h37
